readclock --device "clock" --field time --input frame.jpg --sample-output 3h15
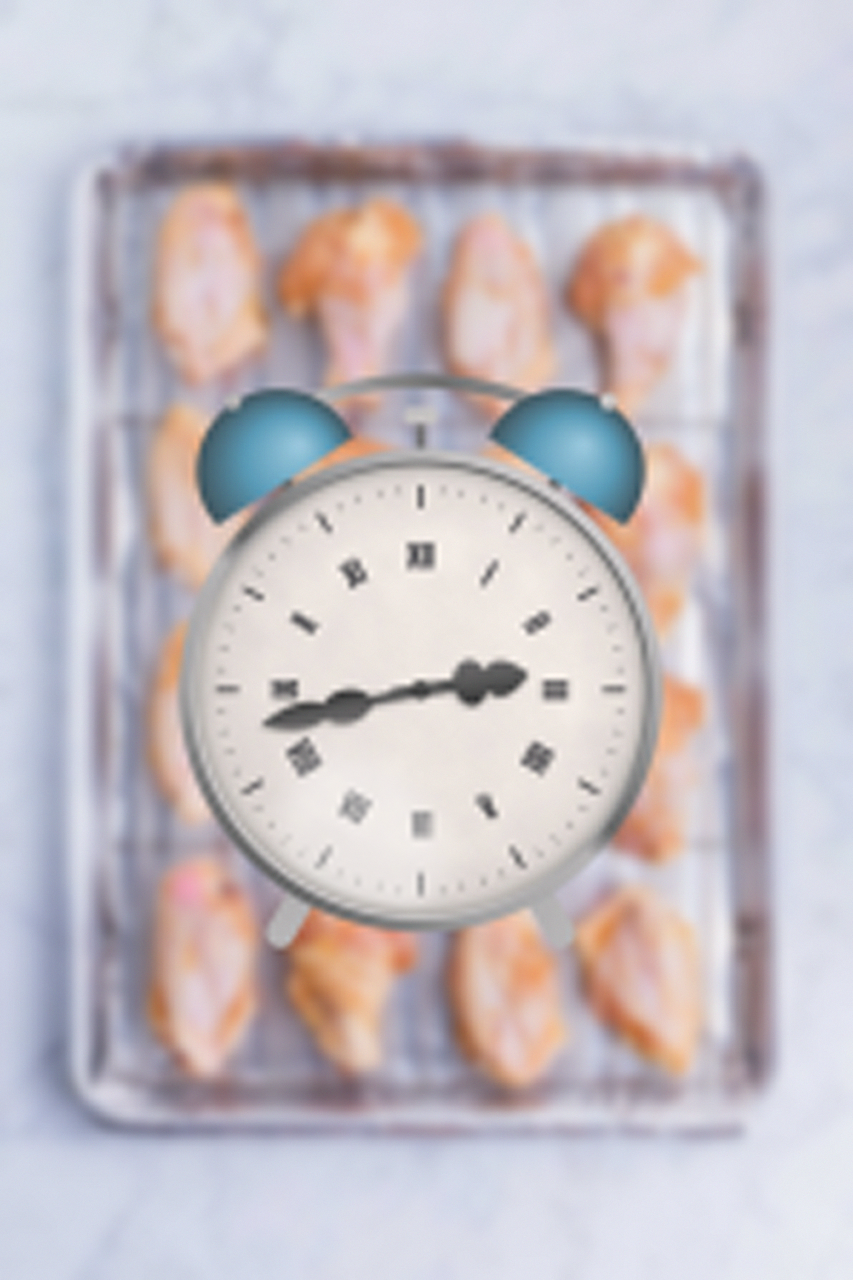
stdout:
2h43
